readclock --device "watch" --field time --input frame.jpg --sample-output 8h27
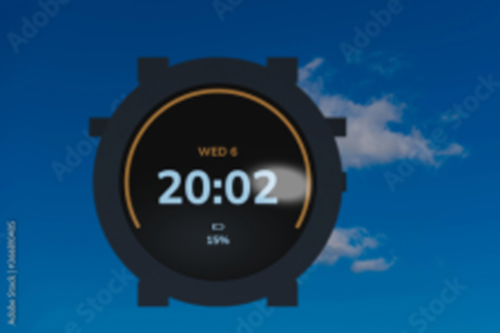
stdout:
20h02
